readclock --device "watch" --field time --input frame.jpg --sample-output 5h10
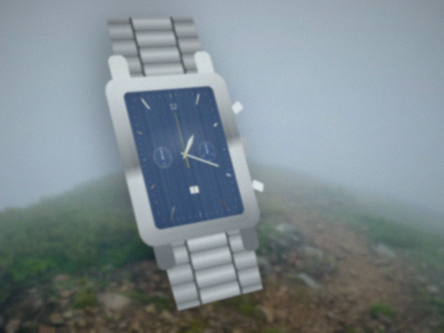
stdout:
1h19
